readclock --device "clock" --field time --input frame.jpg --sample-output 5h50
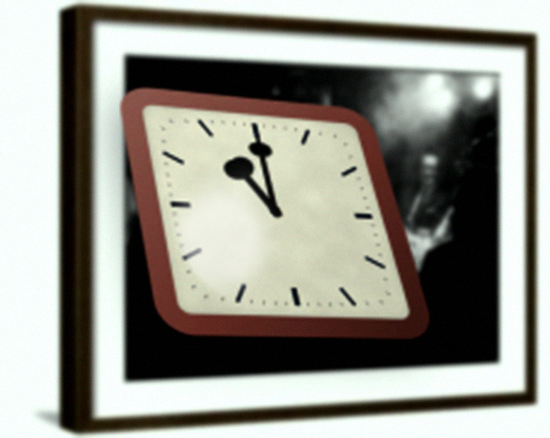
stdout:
11h00
